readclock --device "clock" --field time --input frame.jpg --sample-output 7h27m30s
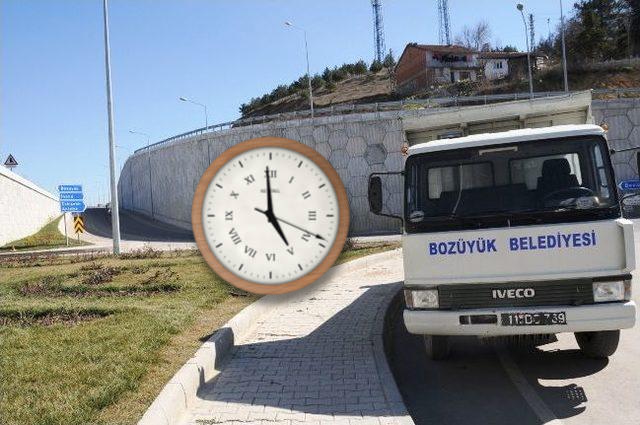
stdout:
4h59m19s
